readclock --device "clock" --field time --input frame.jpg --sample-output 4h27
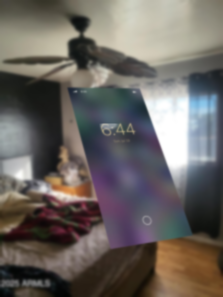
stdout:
6h44
